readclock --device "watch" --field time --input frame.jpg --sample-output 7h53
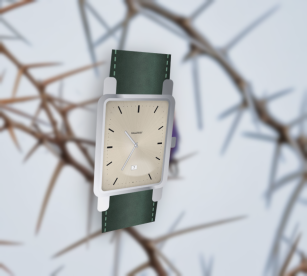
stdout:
10h35
